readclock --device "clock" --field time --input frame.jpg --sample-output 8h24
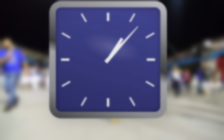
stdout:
1h07
